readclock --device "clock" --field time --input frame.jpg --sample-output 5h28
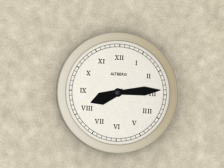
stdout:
8h14
